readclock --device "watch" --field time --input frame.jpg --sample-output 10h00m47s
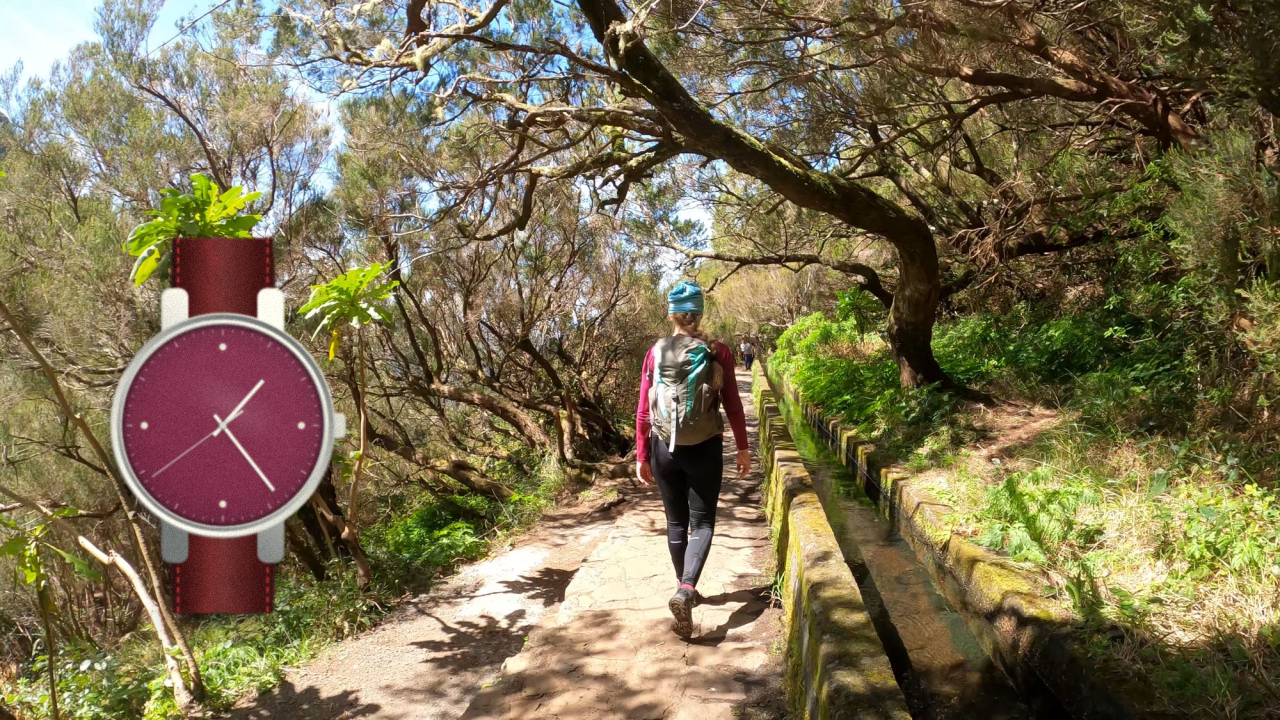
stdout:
1h23m39s
